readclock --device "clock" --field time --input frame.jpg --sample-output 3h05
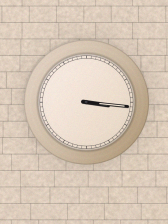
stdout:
3h16
